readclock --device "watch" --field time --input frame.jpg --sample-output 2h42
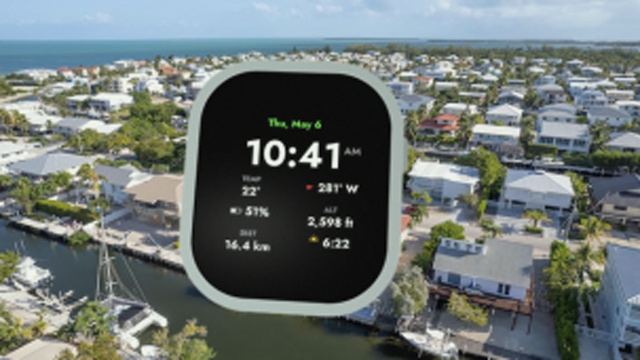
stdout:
10h41
